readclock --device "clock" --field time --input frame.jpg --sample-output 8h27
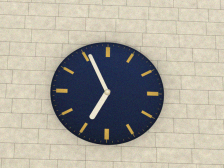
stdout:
6h56
